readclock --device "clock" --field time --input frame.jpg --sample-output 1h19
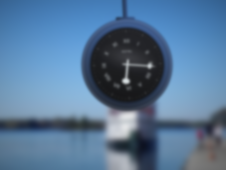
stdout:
6h16
